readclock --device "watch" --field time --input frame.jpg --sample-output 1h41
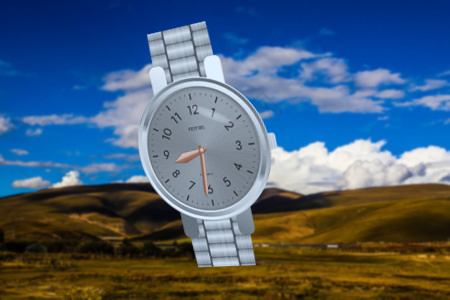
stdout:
8h31
